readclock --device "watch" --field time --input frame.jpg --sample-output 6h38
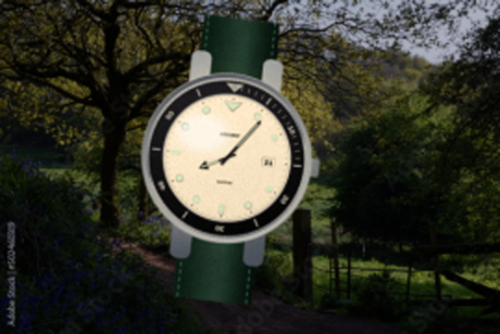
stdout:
8h06
